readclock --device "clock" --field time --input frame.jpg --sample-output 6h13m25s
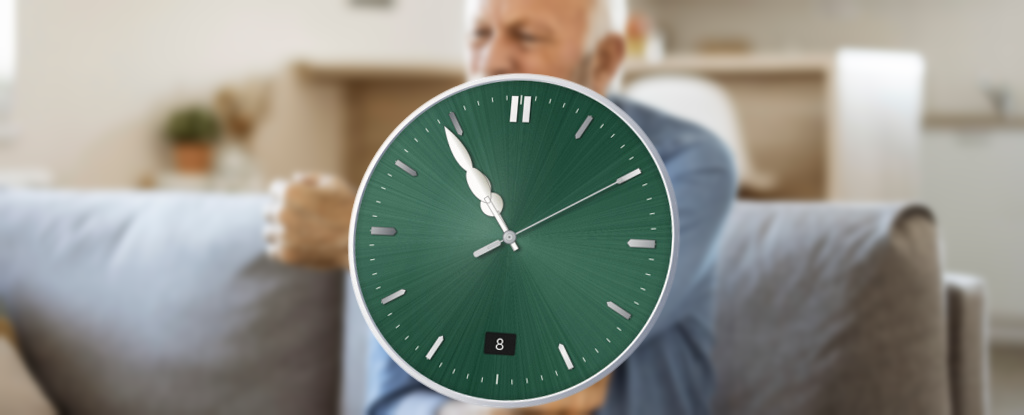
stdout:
10h54m10s
